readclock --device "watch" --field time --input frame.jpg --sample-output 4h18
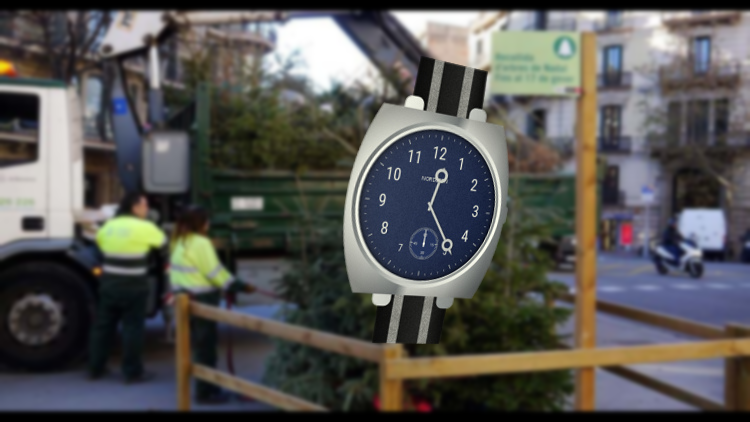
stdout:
12h24
